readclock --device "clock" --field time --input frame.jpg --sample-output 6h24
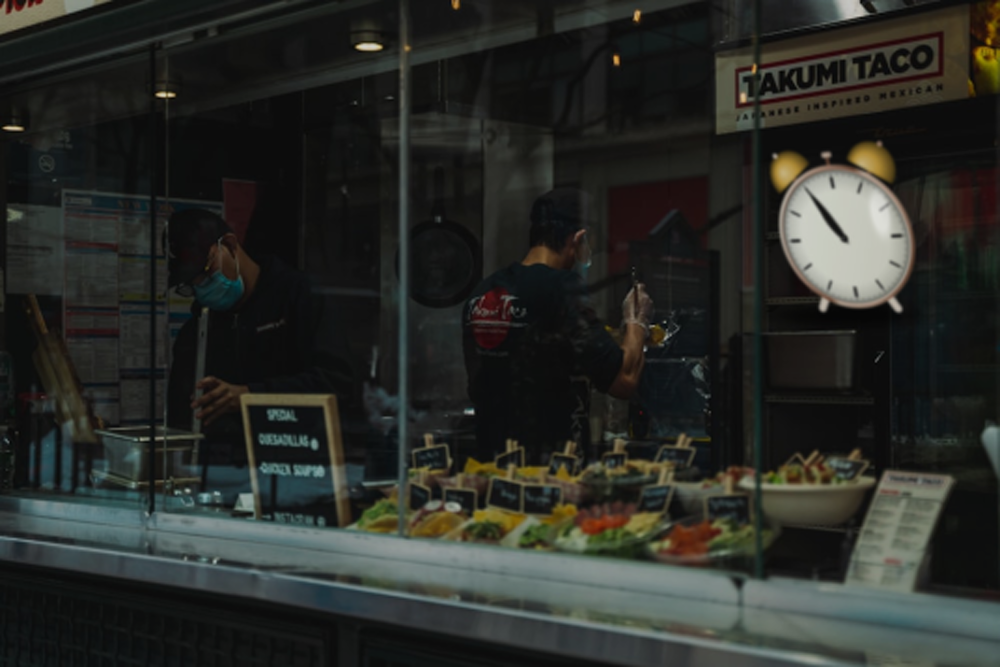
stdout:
10h55
